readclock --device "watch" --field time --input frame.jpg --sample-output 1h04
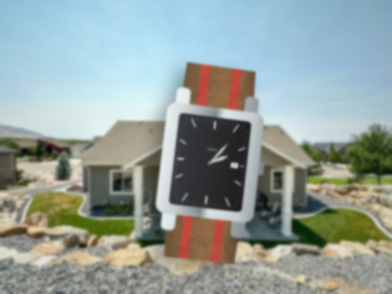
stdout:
2h06
